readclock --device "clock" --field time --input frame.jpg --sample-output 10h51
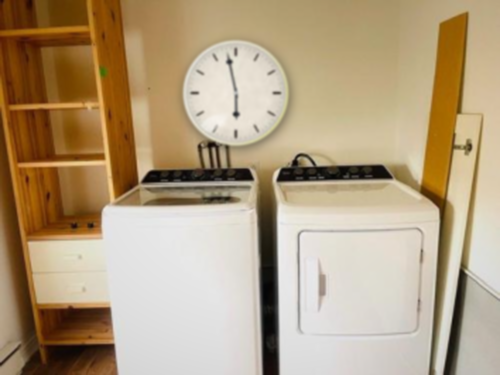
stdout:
5h58
